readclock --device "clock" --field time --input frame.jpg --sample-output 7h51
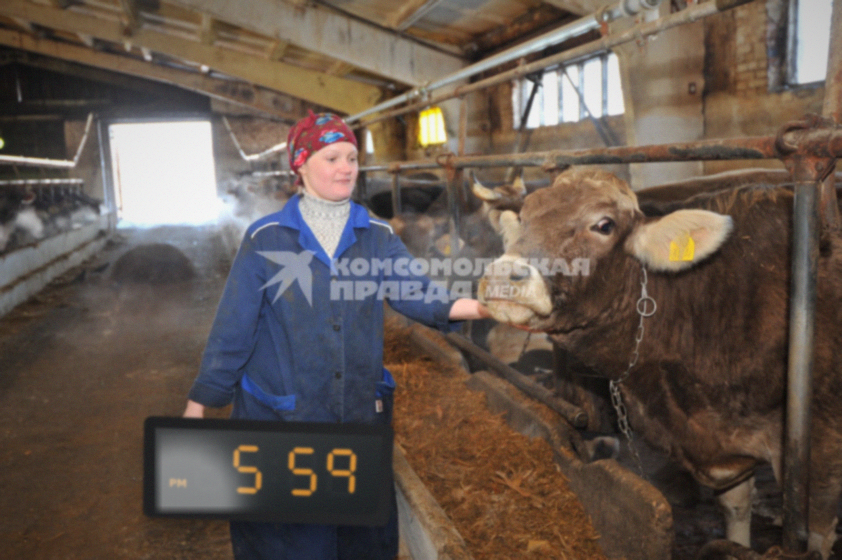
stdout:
5h59
